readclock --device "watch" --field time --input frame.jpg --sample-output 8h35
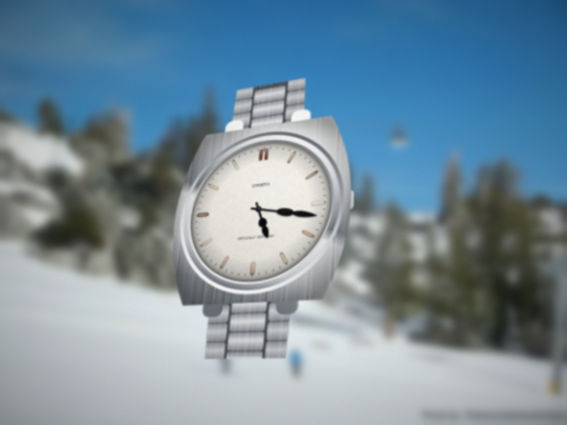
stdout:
5h17
